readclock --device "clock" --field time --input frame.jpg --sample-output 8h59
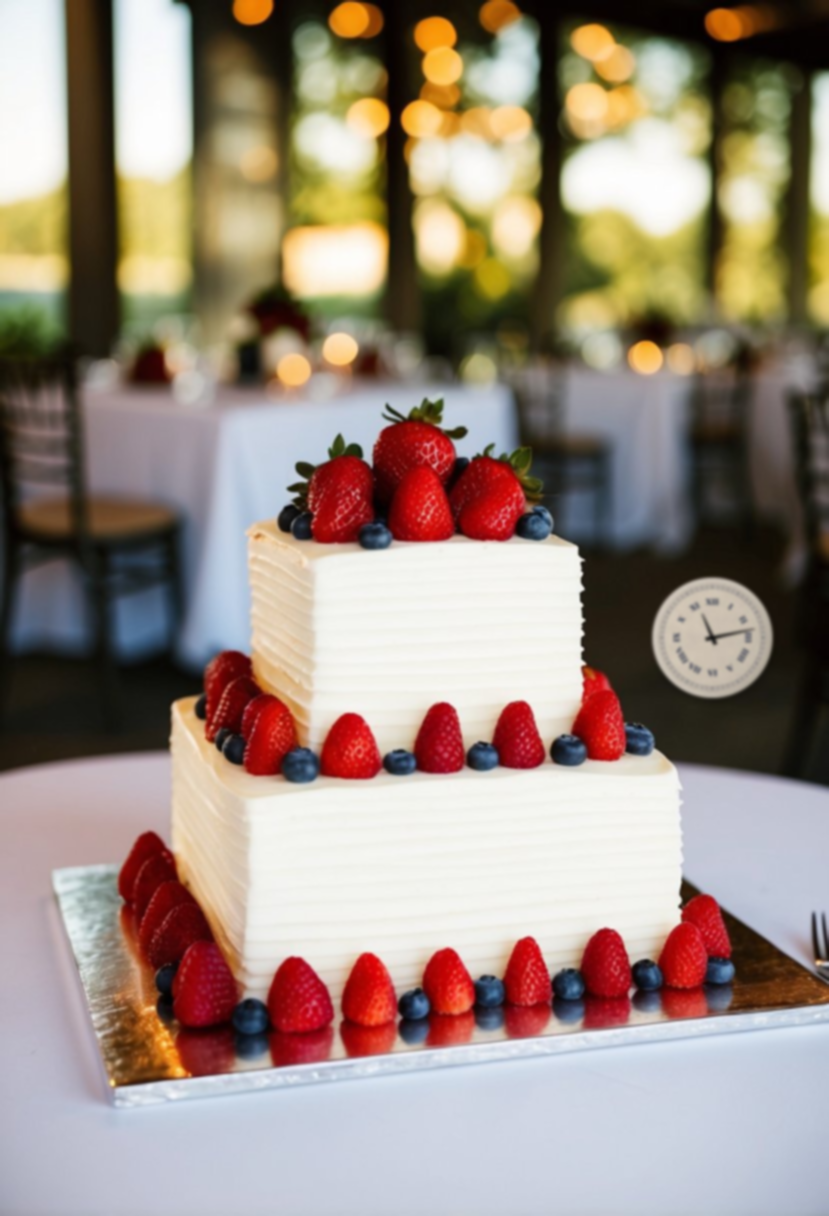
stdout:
11h13
